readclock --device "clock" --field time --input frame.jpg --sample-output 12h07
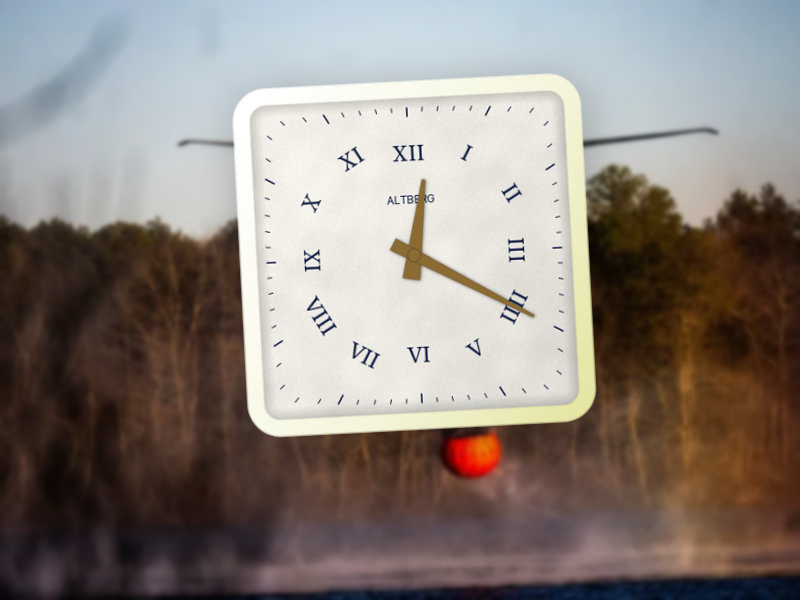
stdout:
12h20
